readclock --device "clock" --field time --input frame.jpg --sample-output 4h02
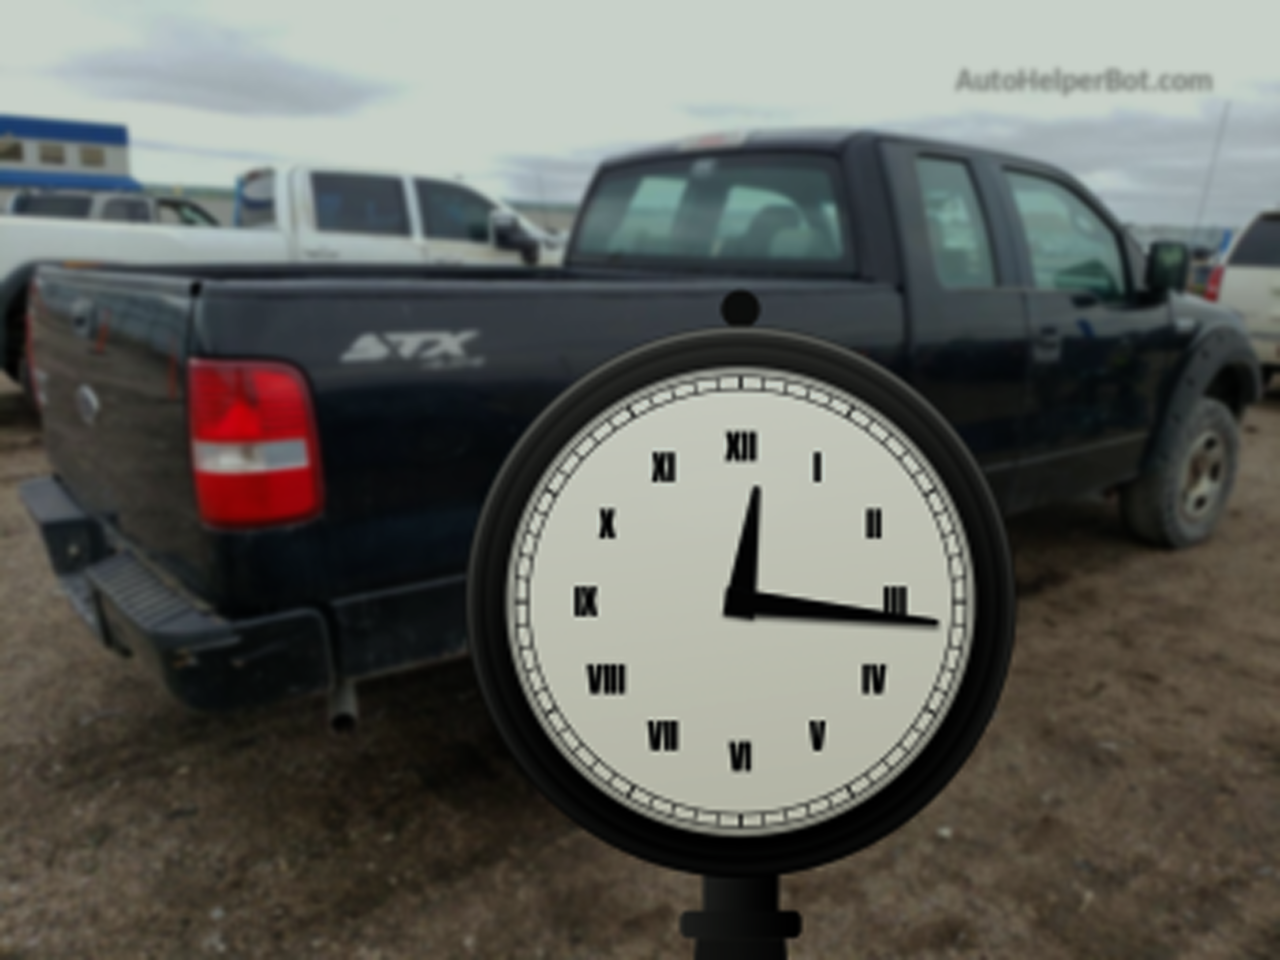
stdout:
12h16
